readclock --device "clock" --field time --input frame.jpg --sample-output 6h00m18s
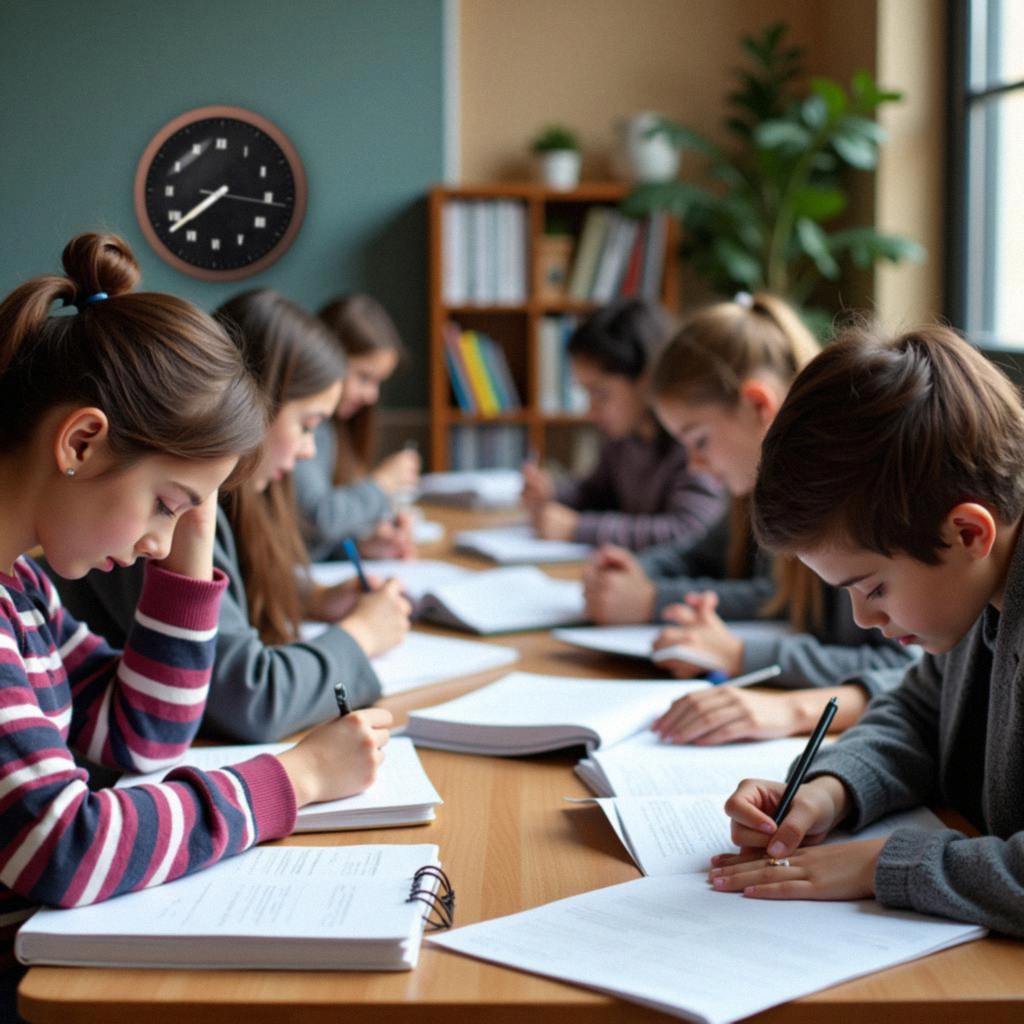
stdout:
7h38m16s
